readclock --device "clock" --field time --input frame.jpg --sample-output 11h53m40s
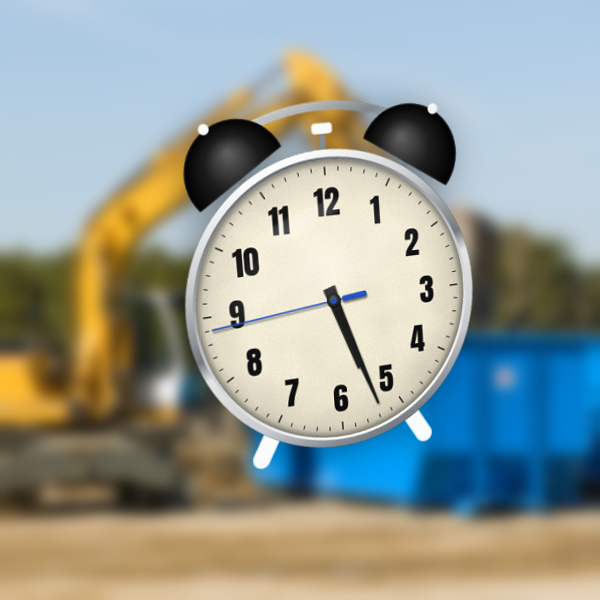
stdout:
5h26m44s
